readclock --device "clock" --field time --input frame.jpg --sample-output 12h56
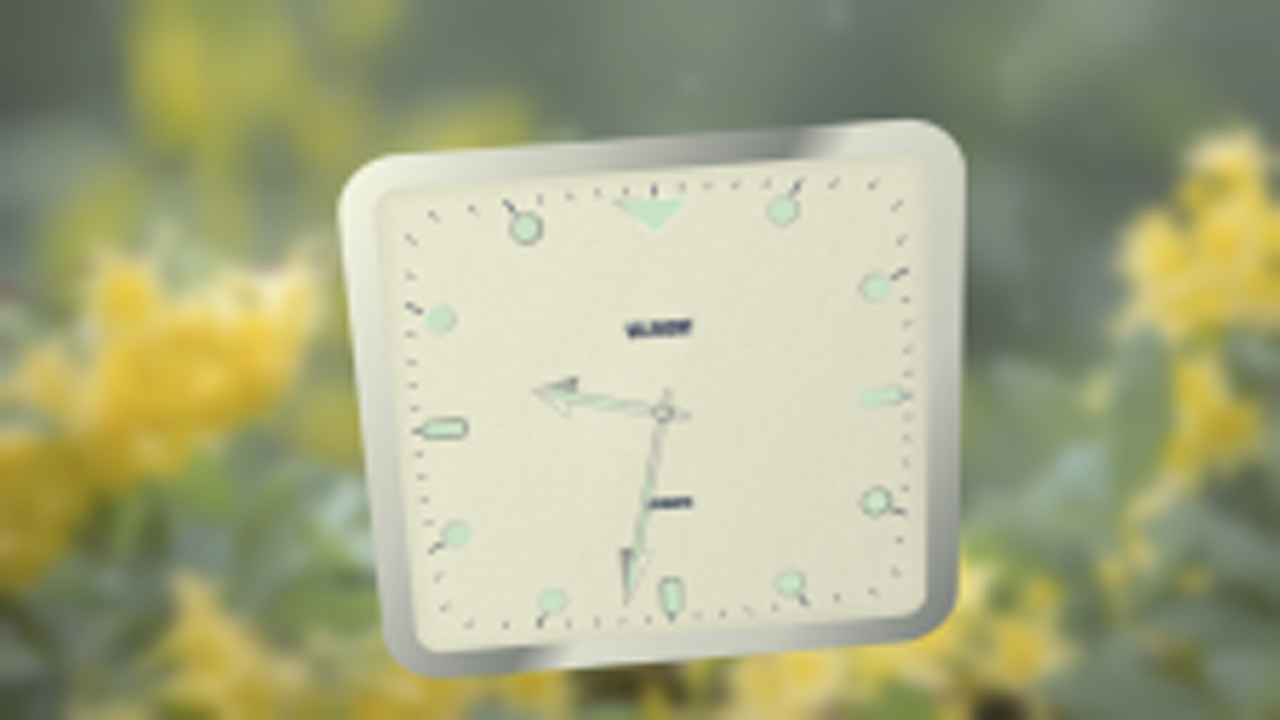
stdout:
9h32
